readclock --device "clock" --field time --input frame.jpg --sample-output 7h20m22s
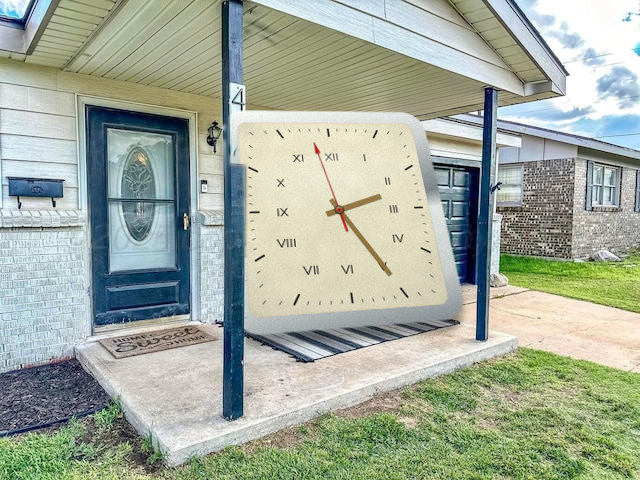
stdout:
2h24m58s
